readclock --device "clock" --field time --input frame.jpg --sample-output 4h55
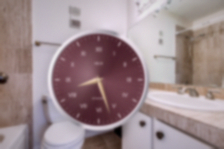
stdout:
8h27
